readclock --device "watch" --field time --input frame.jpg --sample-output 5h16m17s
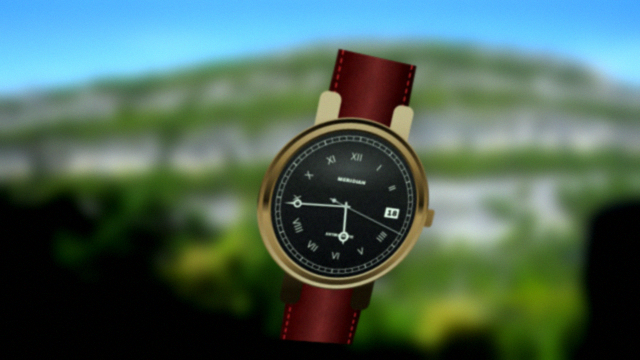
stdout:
5h44m18s
